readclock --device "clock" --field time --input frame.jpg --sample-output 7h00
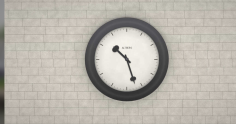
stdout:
10h27
